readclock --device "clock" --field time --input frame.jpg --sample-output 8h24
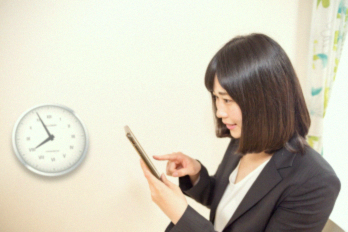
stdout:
7h56
